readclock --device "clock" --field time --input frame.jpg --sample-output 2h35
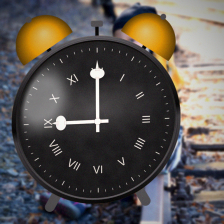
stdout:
9h00
